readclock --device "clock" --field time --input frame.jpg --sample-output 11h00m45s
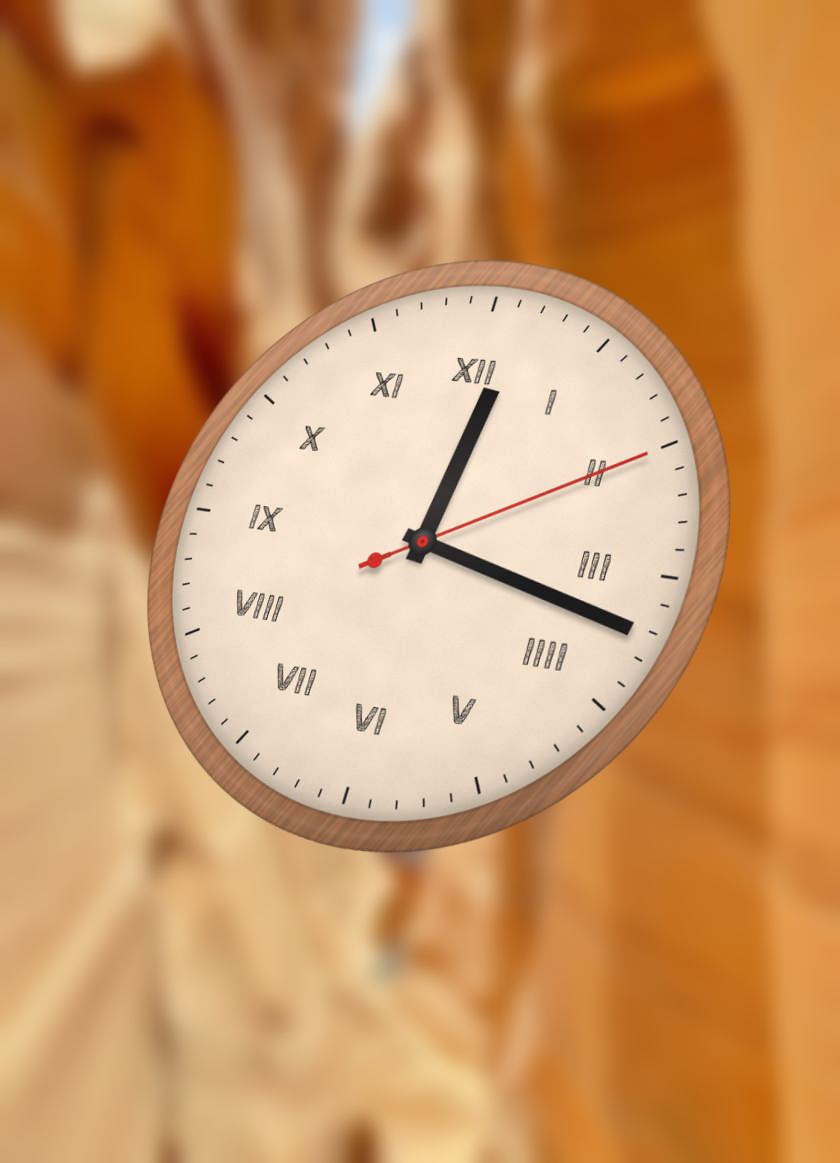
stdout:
12h17m10s
